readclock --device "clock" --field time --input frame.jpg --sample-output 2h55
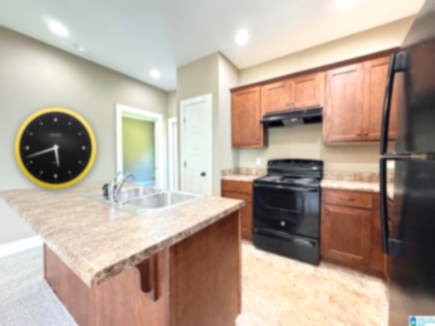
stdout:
5h42
